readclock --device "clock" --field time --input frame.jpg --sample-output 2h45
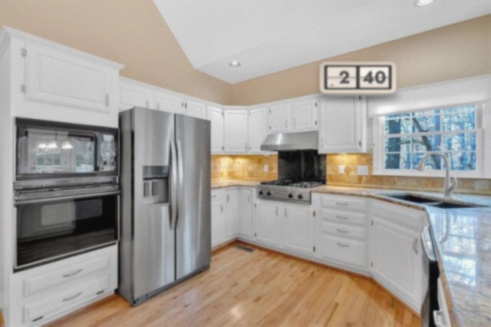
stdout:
2h40
